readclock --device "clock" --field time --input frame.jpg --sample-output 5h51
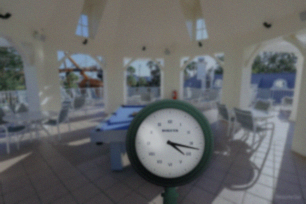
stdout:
4h17
